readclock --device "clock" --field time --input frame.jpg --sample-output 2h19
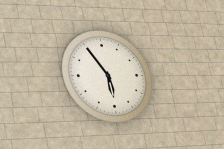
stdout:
5h55
